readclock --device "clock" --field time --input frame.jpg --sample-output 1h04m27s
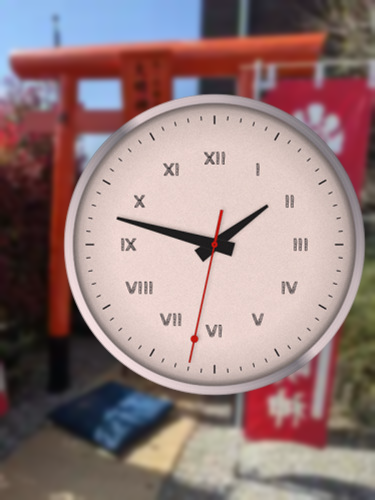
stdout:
1h47m32s
